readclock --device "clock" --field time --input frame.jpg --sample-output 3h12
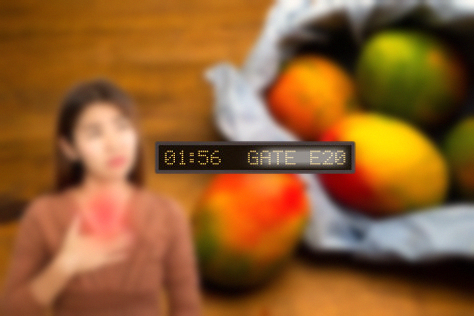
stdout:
1h56
